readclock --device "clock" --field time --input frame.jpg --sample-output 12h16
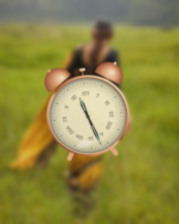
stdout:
11h27
